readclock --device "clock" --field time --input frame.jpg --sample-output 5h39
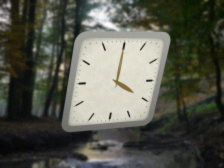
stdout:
4h00
